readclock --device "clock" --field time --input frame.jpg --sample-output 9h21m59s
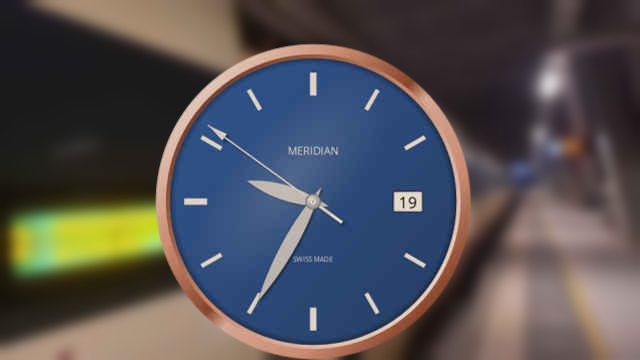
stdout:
9h34m51s
